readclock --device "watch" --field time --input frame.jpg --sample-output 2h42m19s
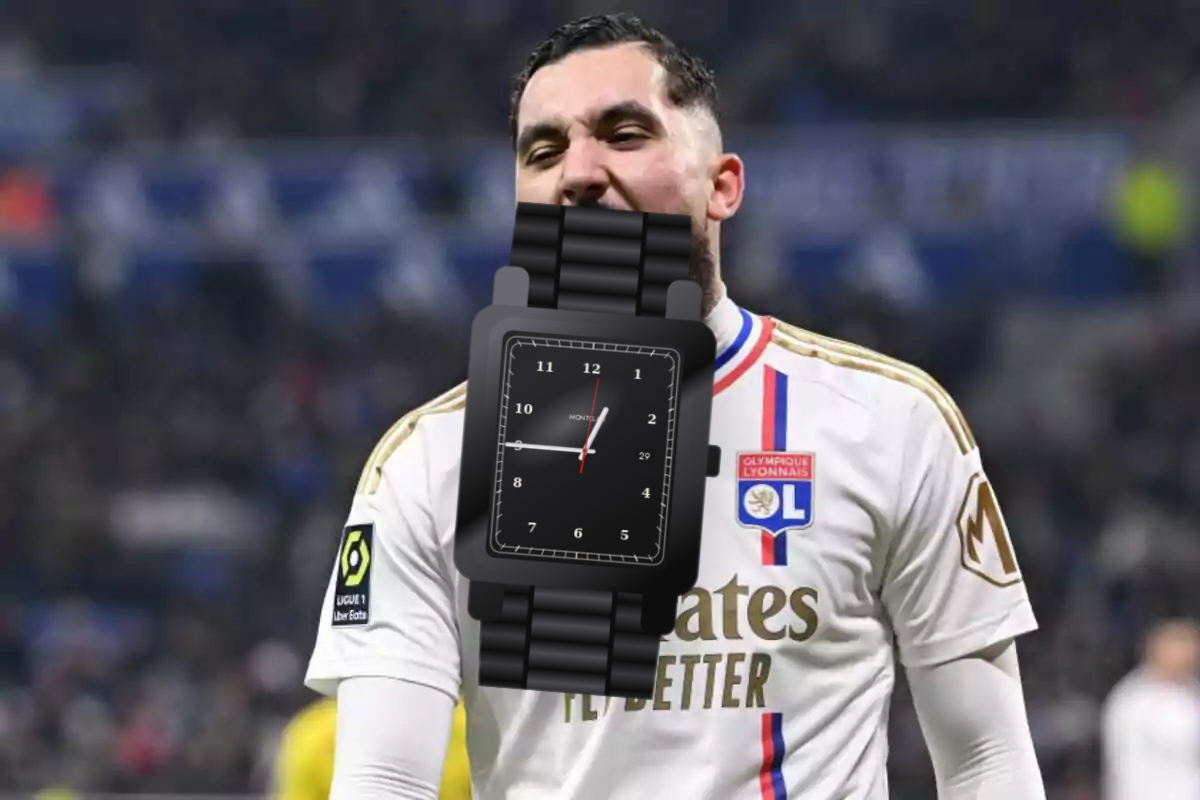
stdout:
12h45m01s
